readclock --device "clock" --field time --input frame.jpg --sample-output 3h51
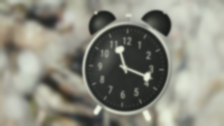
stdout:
11h18
